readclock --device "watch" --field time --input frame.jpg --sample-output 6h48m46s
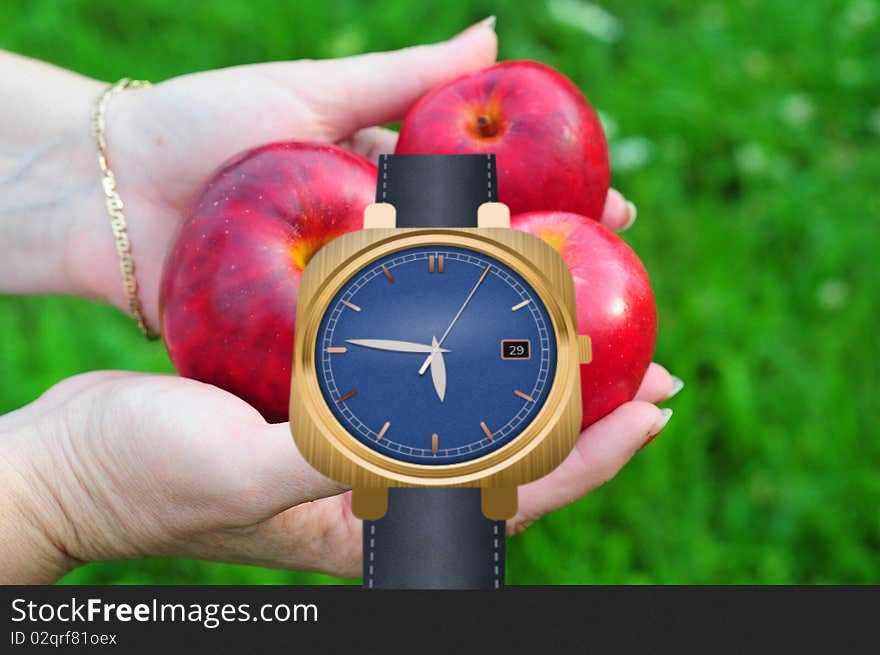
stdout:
5h46m05s
